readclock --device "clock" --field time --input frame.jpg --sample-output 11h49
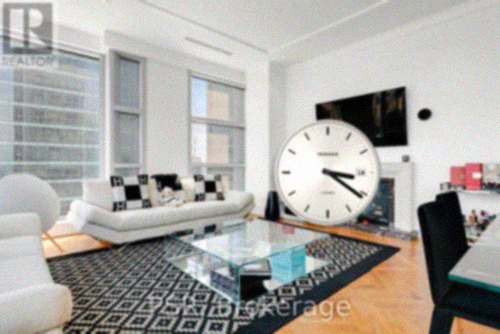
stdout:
3h21
